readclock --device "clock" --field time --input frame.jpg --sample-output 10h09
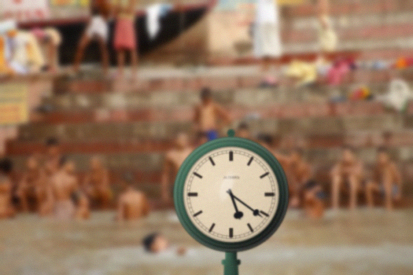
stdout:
5h21
